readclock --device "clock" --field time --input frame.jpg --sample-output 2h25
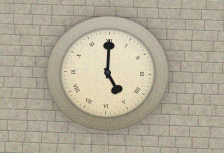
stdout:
5h00
